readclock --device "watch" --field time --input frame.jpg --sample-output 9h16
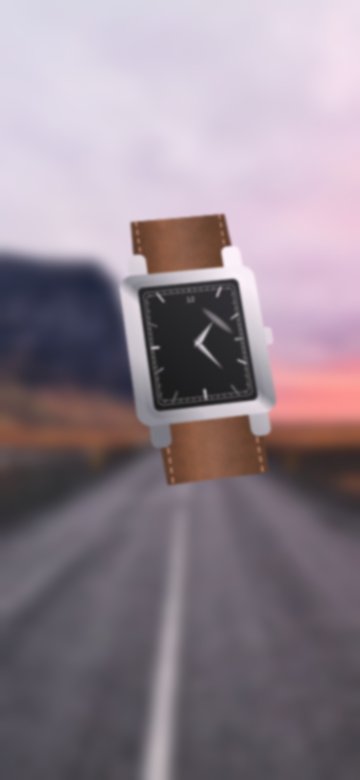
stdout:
1h24
